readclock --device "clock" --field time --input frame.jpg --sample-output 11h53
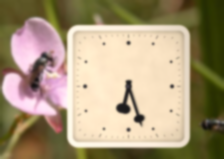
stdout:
6h27
